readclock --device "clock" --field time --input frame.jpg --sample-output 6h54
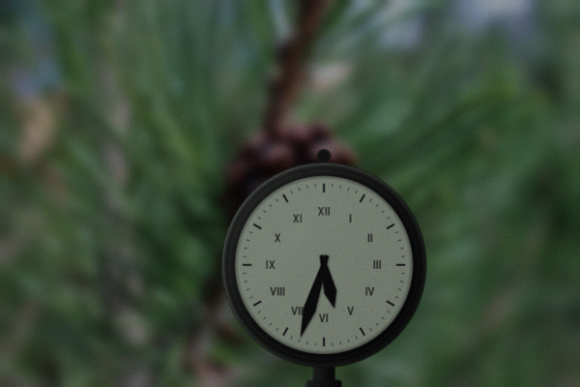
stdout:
5h33
